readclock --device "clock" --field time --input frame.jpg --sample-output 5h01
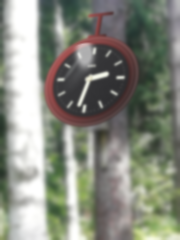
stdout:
2h32
